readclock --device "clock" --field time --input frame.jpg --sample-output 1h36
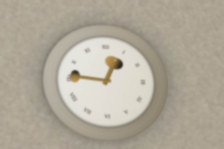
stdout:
12h46
